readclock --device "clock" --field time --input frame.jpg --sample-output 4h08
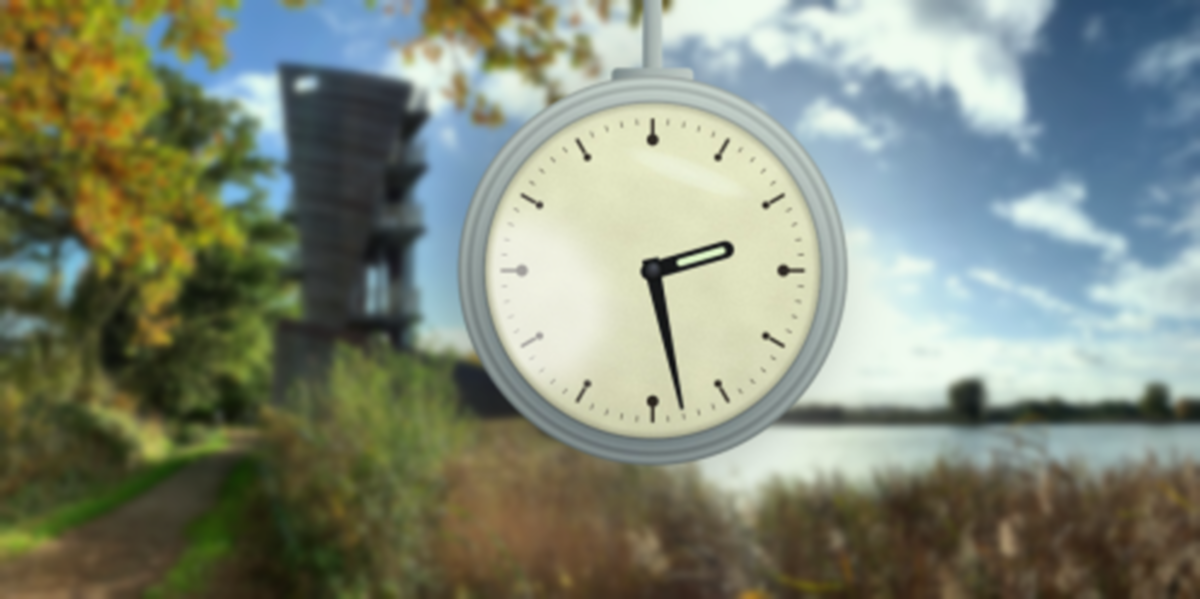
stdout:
2h28
